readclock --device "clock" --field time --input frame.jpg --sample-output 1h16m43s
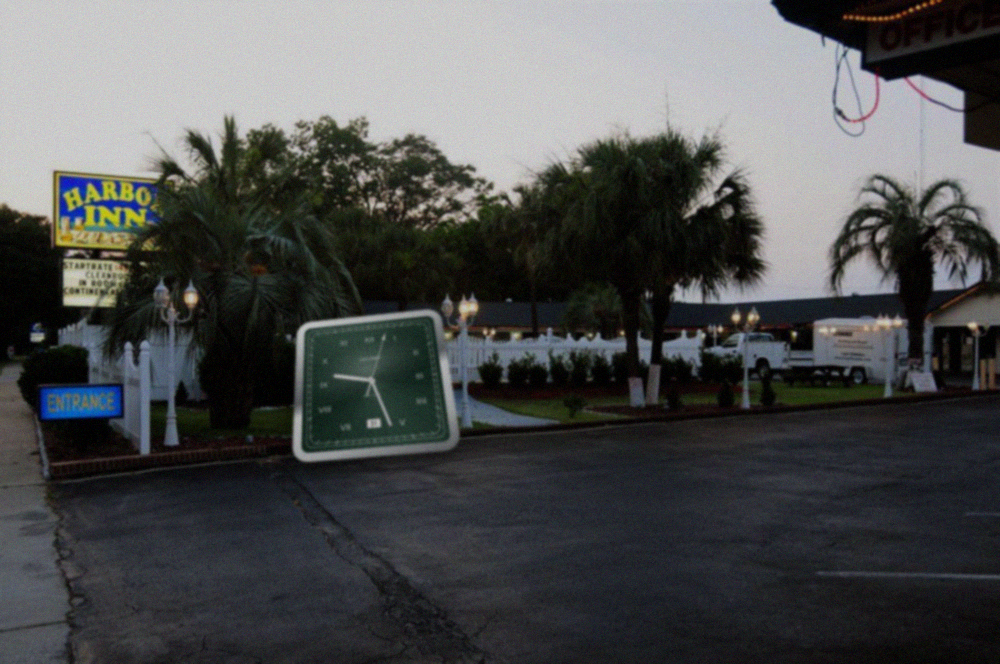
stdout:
9h27m03s
